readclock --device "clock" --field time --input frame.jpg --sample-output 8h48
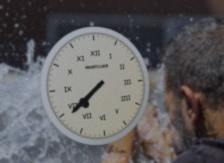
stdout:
7h39
